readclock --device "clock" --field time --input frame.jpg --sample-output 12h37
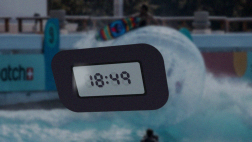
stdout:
18h49
